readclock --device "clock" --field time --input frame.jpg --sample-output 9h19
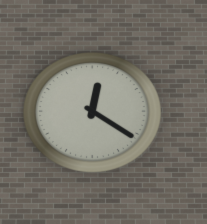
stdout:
12h21
